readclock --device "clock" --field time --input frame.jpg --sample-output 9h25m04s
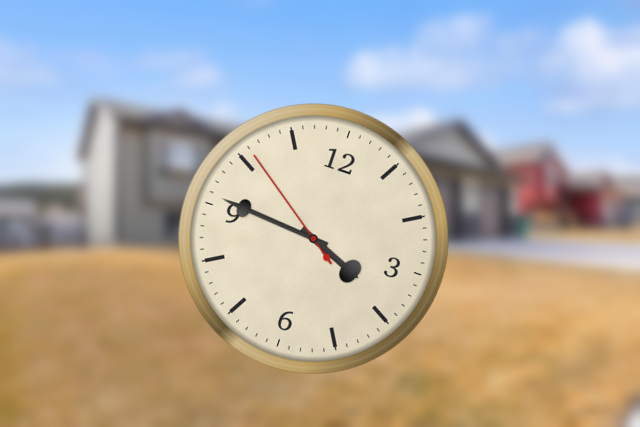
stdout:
3h45m51s
